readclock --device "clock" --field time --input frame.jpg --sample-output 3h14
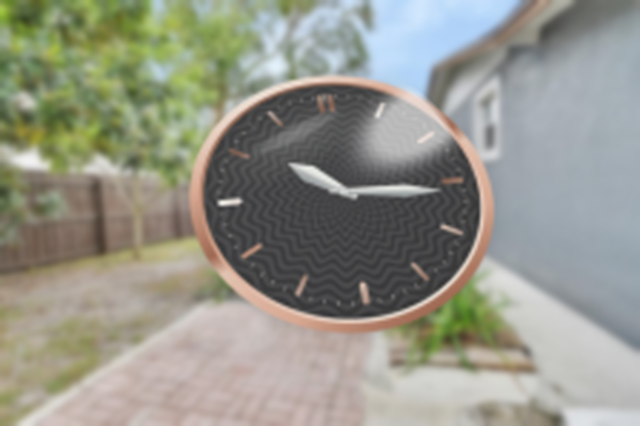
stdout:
10h16
